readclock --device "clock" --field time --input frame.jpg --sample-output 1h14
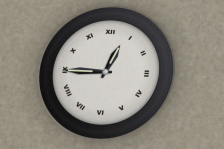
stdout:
12h45
